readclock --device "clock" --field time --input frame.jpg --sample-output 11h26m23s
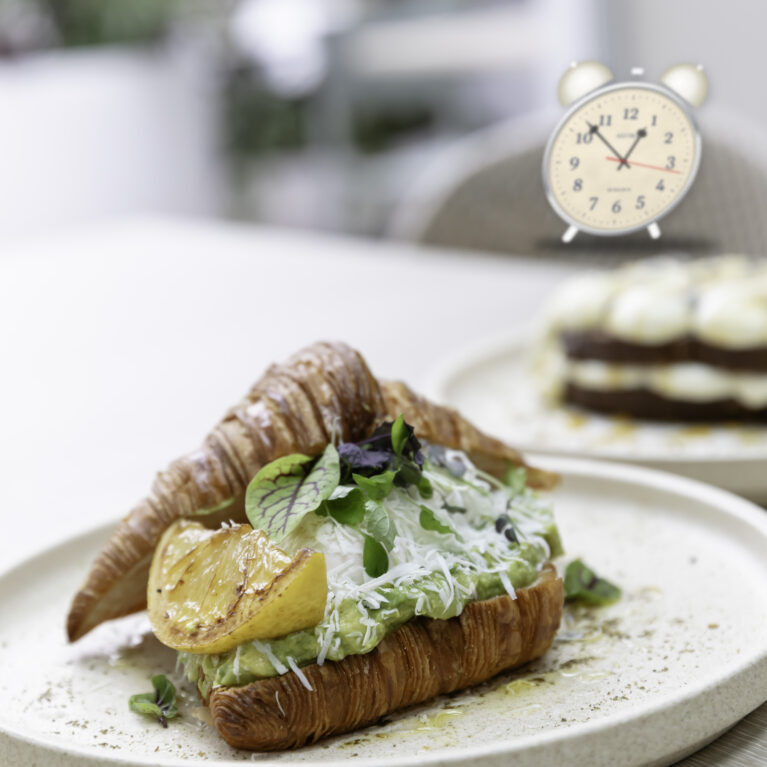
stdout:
12h52m17s
